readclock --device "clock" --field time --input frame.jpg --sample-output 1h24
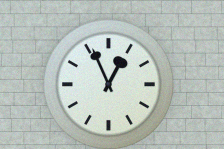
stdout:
12h56
